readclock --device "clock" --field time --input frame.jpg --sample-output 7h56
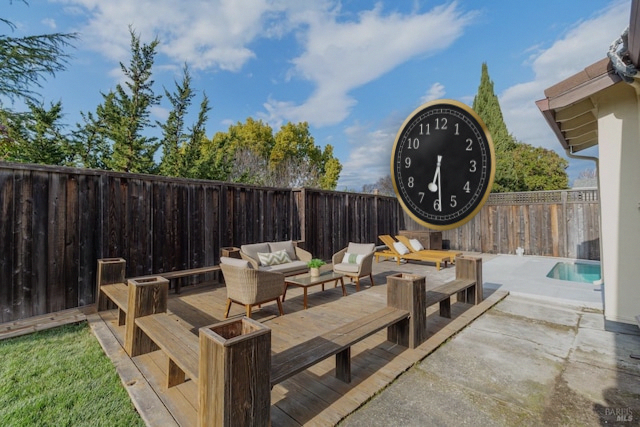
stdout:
6h29
